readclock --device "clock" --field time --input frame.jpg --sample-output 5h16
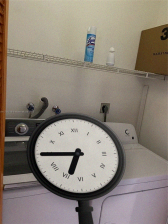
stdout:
6h45
